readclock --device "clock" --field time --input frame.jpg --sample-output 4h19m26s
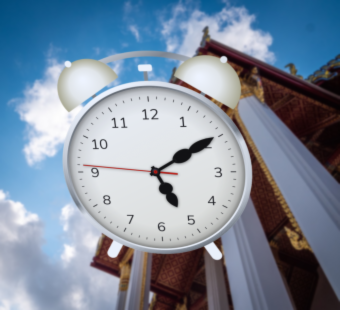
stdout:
5h09m46s
